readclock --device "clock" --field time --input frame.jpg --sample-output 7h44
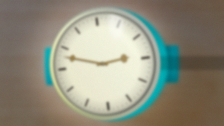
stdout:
2h48
